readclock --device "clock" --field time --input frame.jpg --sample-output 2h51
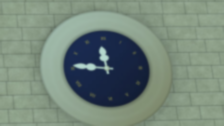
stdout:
11h46
